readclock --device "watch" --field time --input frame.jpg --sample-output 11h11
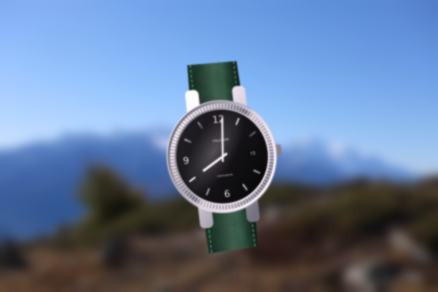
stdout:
8h01
